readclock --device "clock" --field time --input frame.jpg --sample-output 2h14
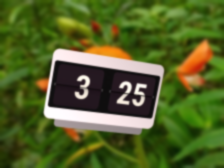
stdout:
3h25
